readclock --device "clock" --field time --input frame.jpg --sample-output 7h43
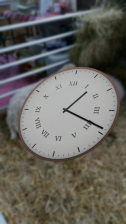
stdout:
1h19
